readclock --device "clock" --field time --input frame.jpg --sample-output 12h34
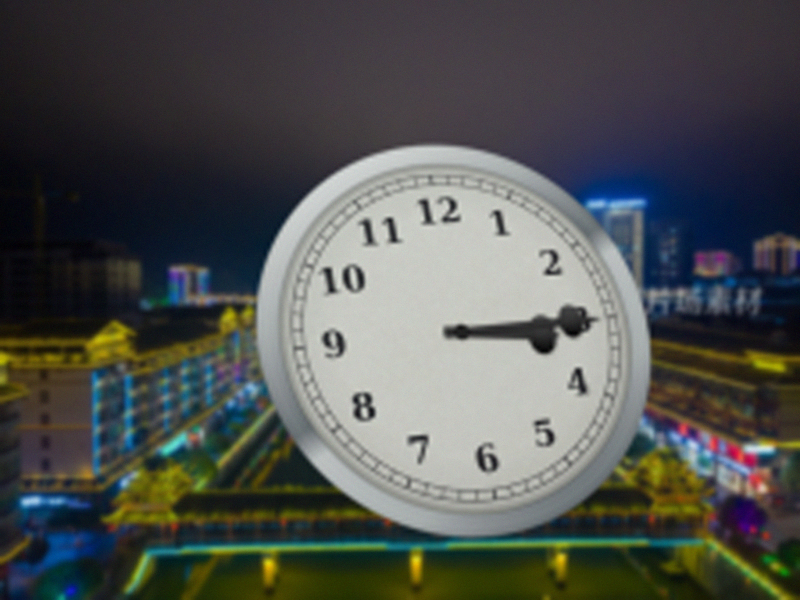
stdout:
3h15
